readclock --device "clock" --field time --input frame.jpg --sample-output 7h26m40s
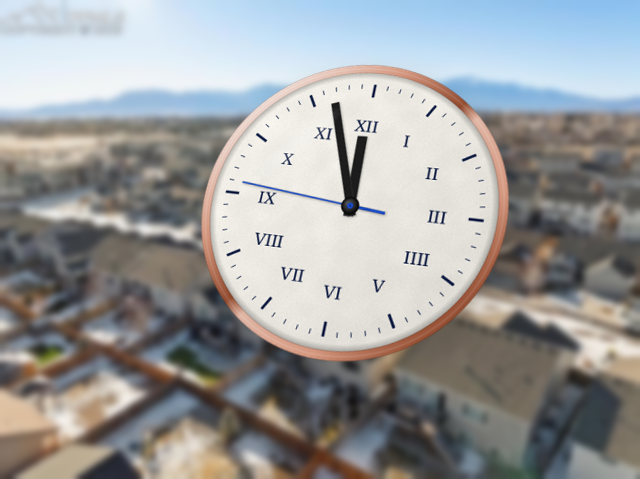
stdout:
11h56m46s
